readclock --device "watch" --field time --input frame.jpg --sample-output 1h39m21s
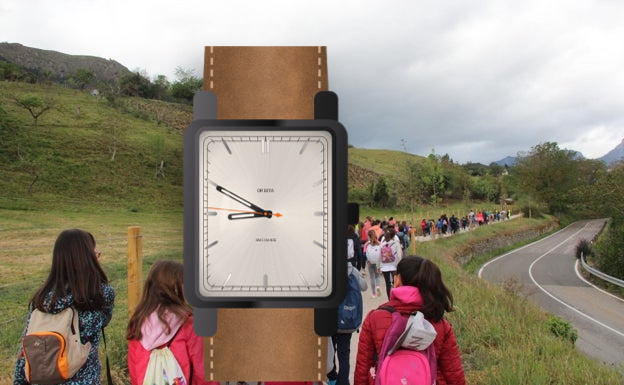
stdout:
8h49m46s
